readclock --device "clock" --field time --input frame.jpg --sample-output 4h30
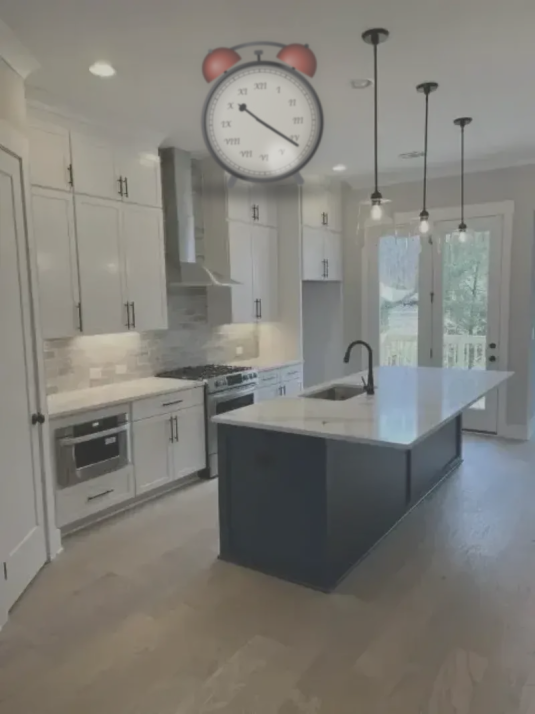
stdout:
10h21
